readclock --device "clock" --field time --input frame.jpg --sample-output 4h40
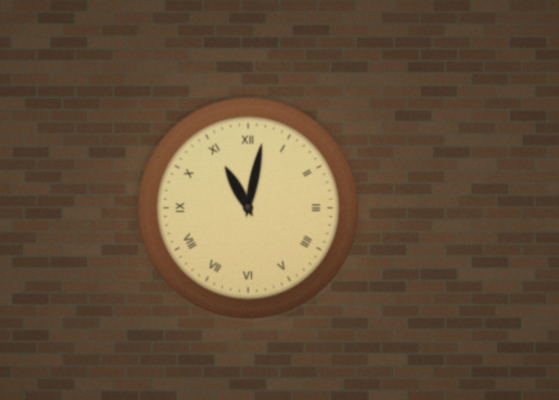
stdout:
11h02
